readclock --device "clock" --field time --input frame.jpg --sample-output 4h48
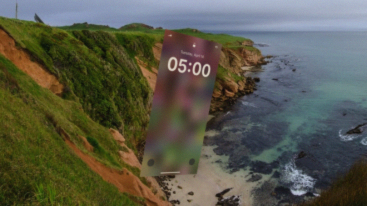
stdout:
5h00
